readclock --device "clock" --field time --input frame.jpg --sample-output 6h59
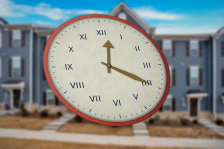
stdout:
12h20
